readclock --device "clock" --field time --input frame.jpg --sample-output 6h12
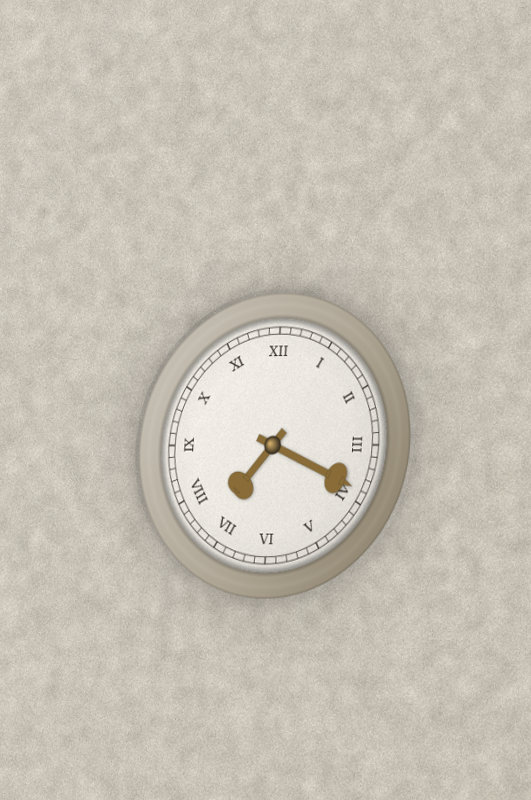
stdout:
7h19
